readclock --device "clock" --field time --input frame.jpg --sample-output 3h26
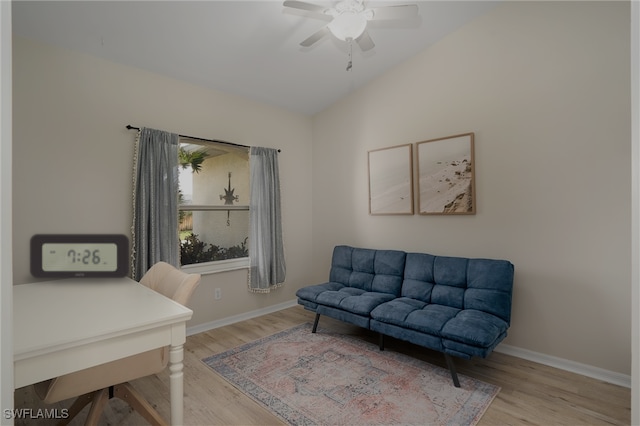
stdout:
7h26
